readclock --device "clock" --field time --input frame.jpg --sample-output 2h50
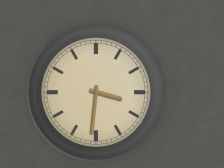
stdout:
3h31
